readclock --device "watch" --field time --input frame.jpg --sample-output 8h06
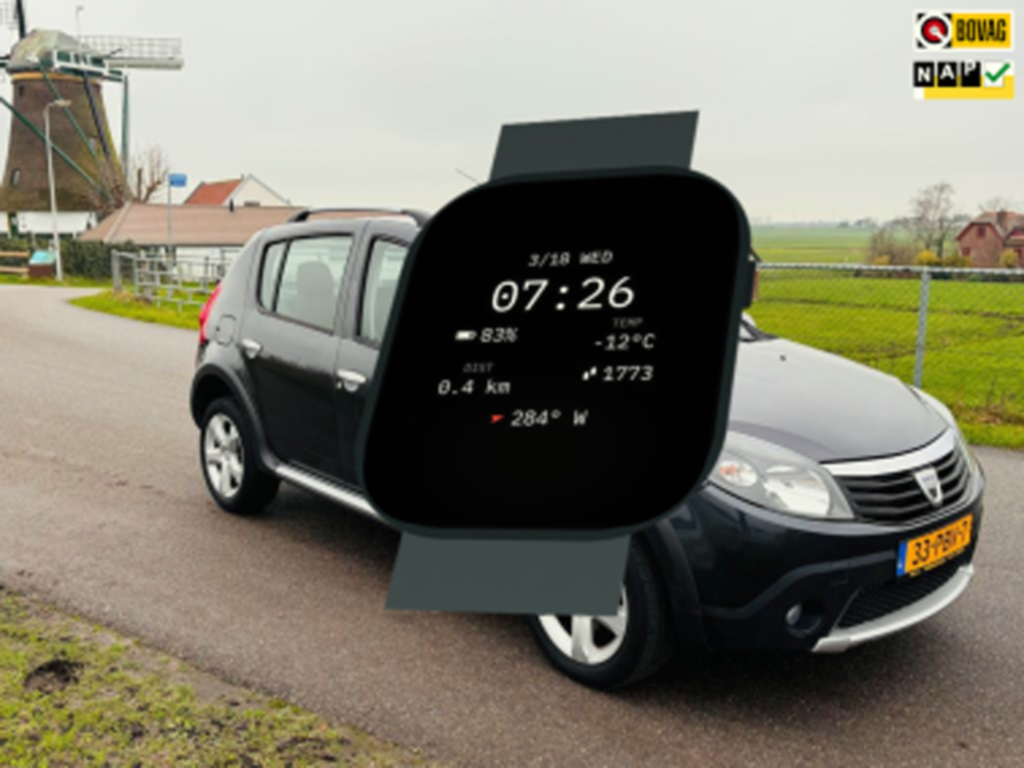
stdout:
7h26
